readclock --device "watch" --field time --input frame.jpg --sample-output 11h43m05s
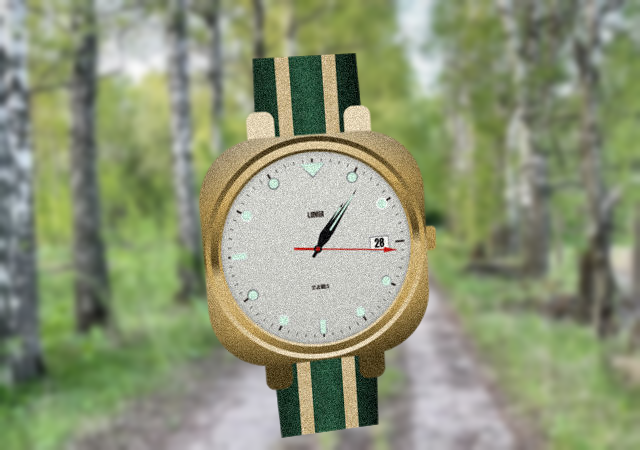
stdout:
1h06m16s
